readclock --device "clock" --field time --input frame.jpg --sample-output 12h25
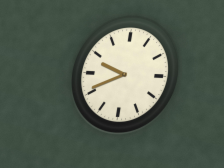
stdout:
9h41
